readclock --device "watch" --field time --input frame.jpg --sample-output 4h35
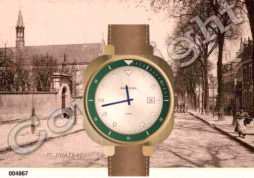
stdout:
11h43
